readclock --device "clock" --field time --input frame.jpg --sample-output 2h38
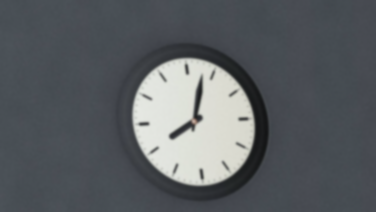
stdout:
8h03
